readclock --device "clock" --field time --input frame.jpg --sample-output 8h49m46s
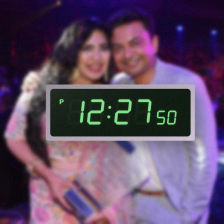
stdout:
12h27m50s
